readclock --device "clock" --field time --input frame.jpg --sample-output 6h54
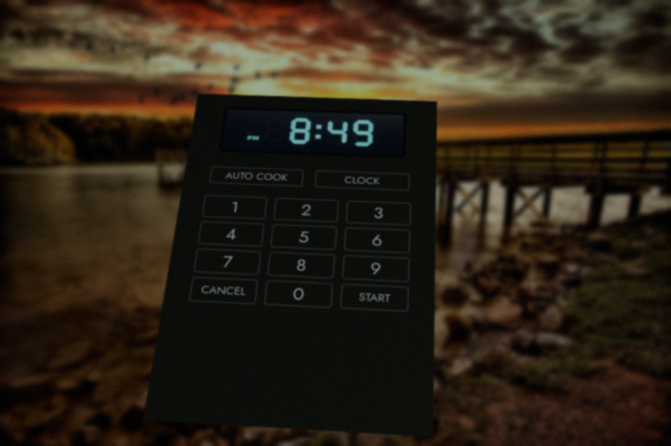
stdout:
8h49
